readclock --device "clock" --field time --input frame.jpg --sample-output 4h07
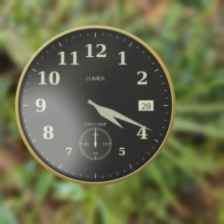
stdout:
4h19
